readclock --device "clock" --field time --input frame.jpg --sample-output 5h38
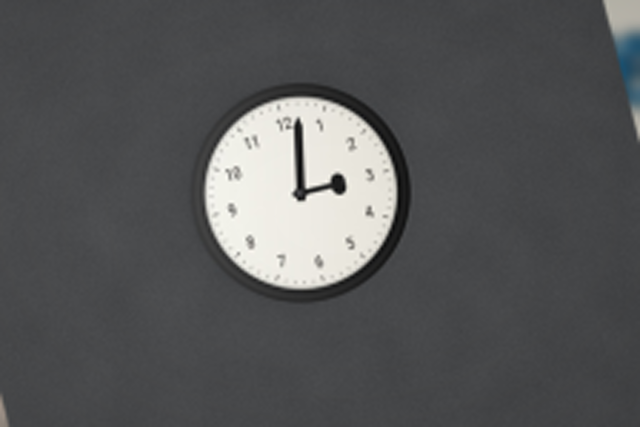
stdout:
3h02
